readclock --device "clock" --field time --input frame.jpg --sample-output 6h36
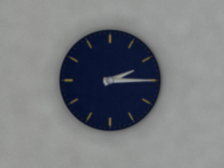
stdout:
2h15
